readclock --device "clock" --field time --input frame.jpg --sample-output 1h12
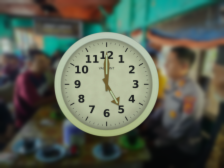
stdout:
5h00
